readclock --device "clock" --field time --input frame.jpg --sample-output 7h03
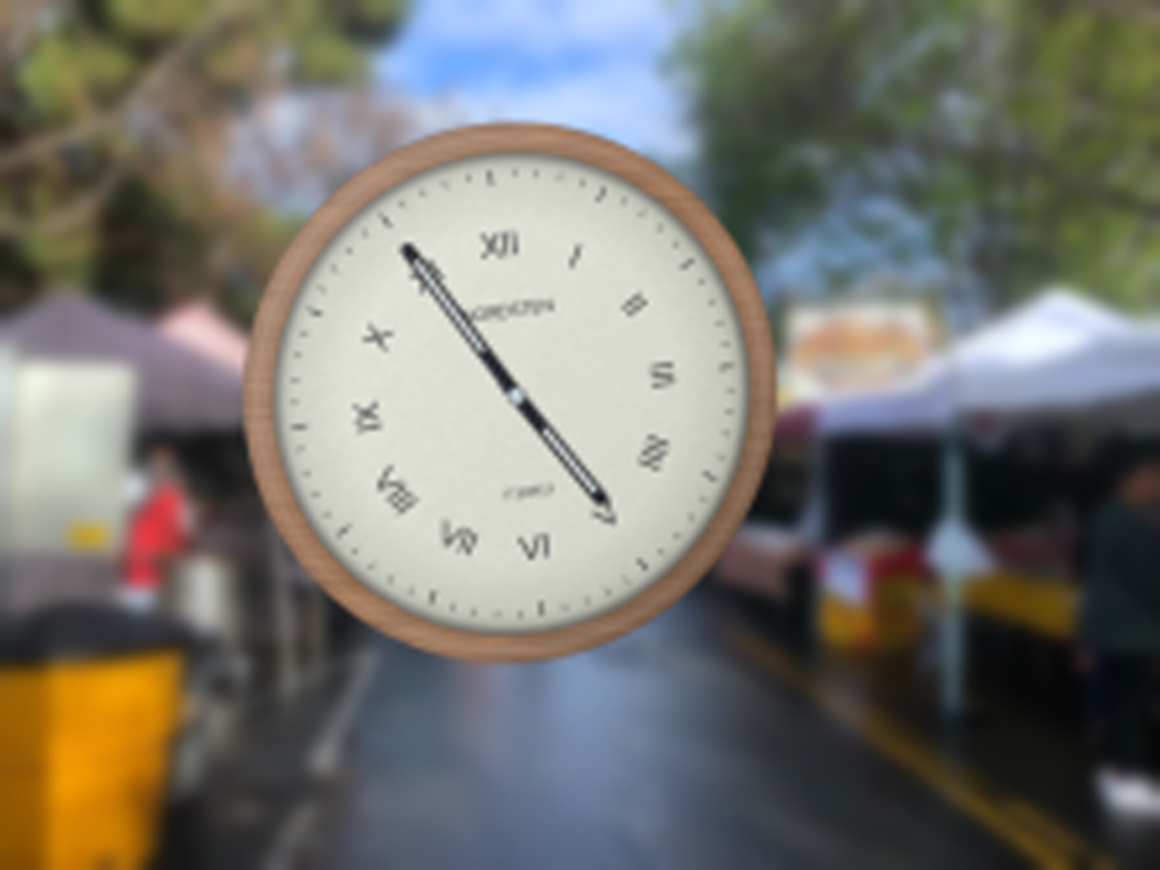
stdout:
4h55
